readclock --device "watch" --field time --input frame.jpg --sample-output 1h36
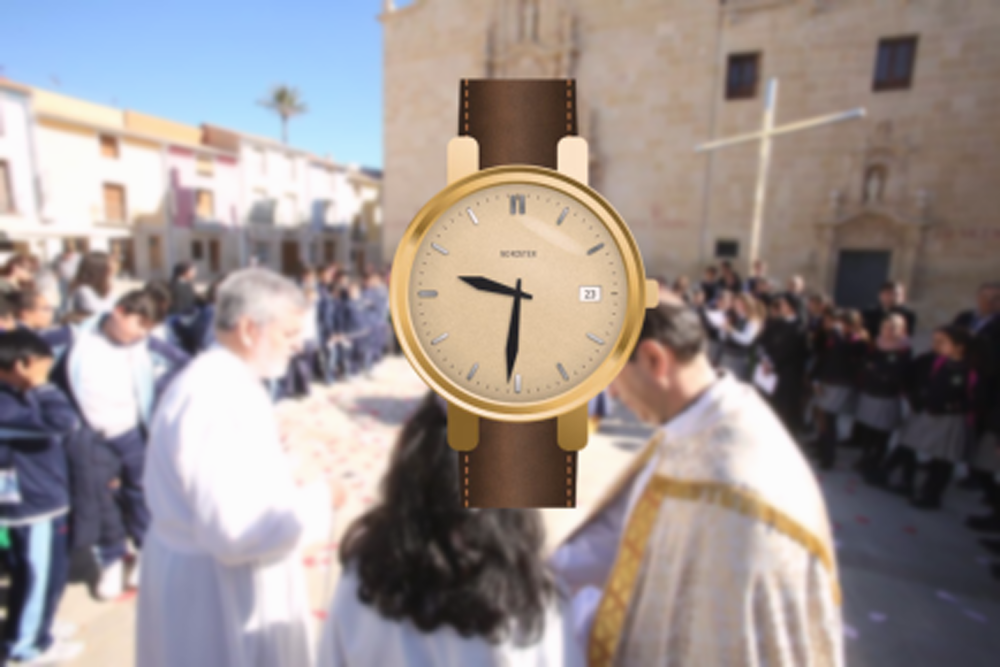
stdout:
9h31
